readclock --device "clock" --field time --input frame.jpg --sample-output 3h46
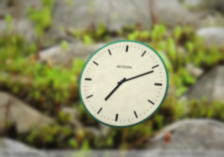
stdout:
7h11
